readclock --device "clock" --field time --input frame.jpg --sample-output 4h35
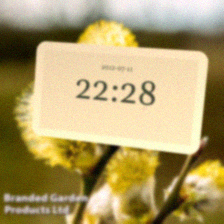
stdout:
22h28
